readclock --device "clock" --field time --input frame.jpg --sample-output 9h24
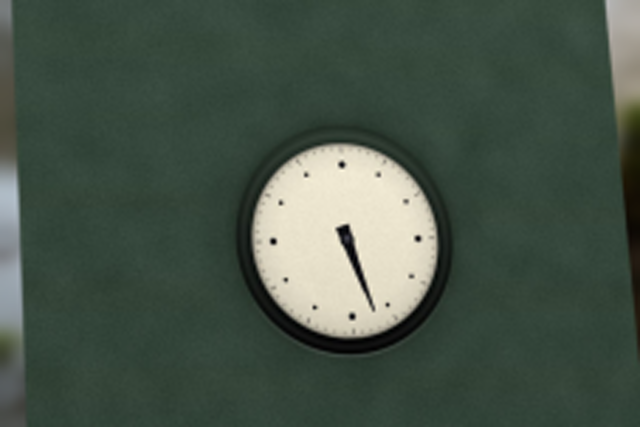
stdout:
5h27
